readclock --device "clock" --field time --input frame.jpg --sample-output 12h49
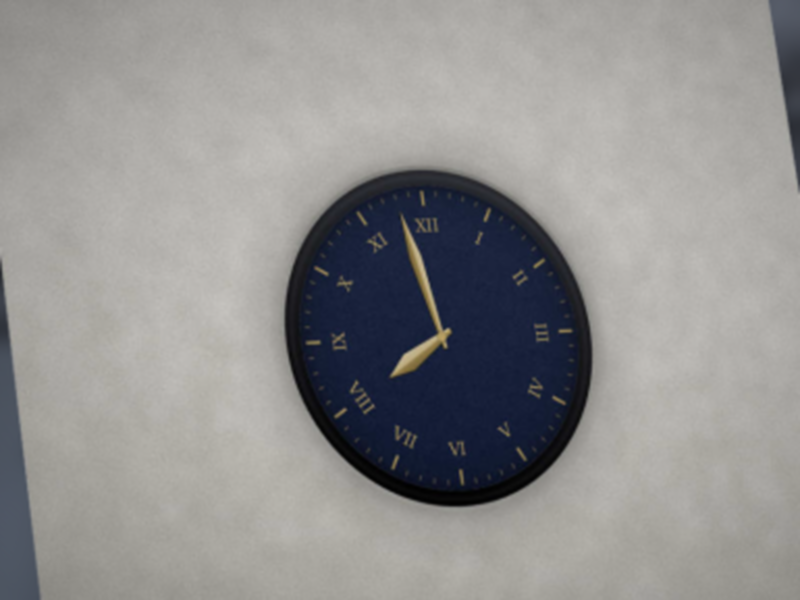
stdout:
7h58
